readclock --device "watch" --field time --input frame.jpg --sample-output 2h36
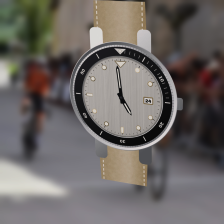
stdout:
4h59
